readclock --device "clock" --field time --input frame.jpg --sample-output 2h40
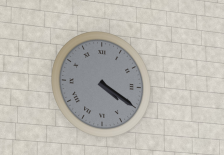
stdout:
4h20
